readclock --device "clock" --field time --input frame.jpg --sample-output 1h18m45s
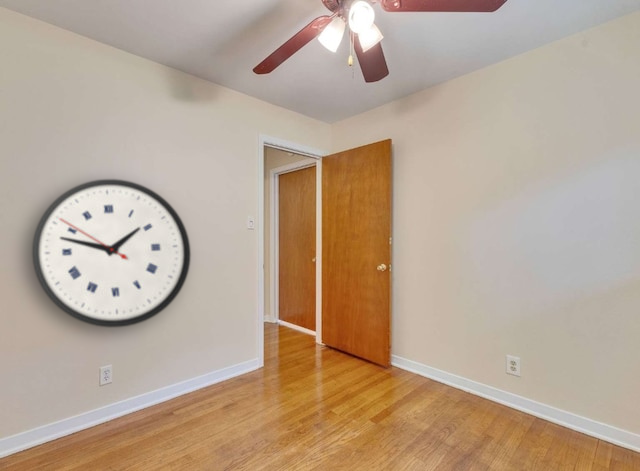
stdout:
1h47m51s
